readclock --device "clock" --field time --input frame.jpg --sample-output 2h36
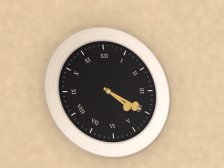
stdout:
4h20
